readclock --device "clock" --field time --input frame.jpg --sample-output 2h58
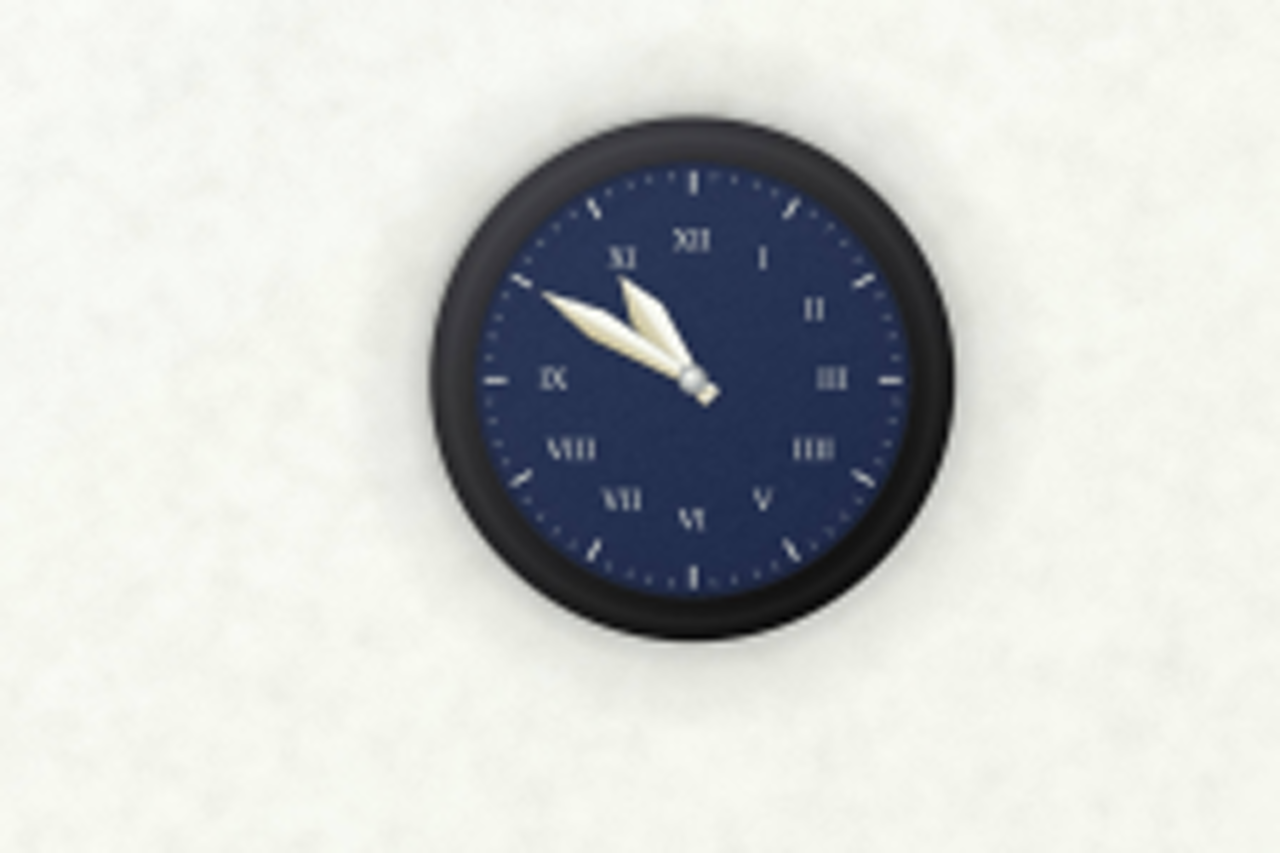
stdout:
10h50
